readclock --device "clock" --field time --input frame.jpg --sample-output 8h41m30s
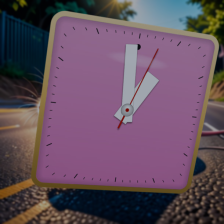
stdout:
12h59m03s
